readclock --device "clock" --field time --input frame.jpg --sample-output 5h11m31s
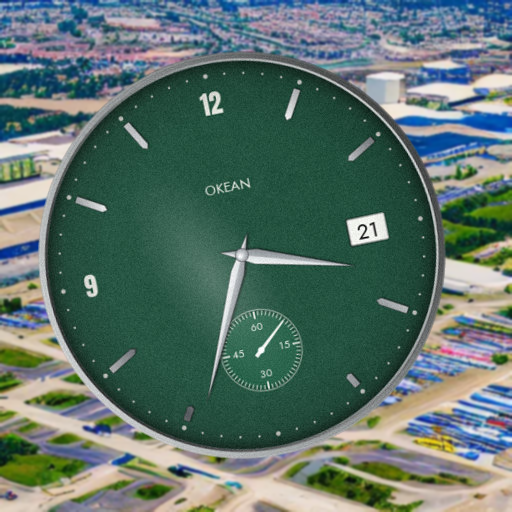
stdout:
3h34m08s
